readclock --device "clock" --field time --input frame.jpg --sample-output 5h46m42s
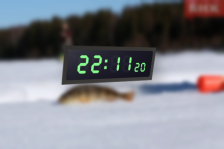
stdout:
22h11m20s
